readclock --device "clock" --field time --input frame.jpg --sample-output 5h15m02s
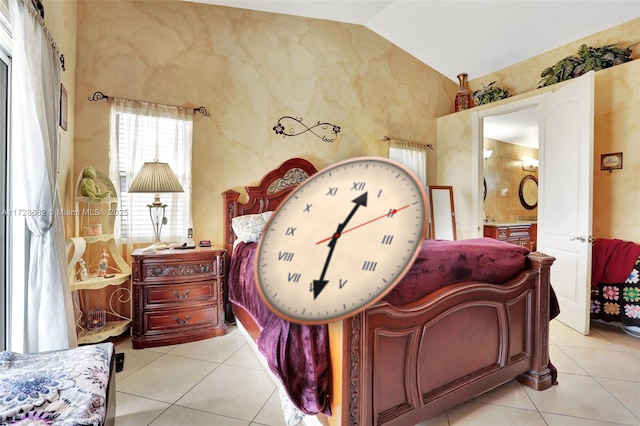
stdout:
12h29m10s
